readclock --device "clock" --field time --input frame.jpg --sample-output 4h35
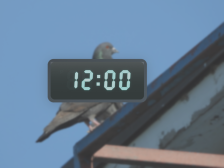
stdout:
12h00
